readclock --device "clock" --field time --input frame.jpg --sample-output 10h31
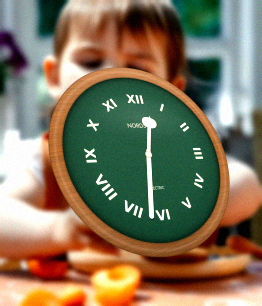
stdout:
12h32
